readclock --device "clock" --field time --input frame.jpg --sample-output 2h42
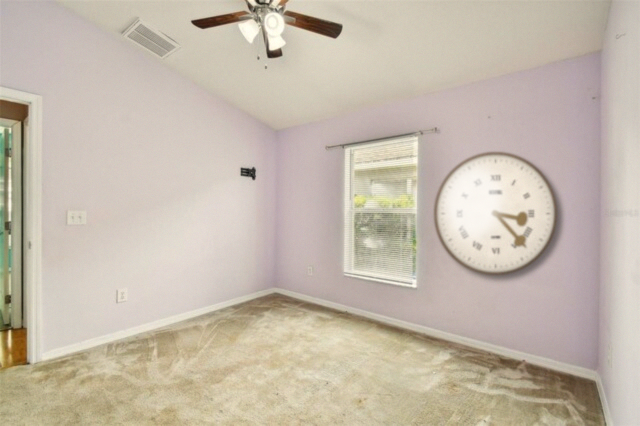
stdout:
3h23
